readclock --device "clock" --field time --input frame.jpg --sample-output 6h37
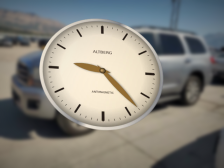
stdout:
9h23
